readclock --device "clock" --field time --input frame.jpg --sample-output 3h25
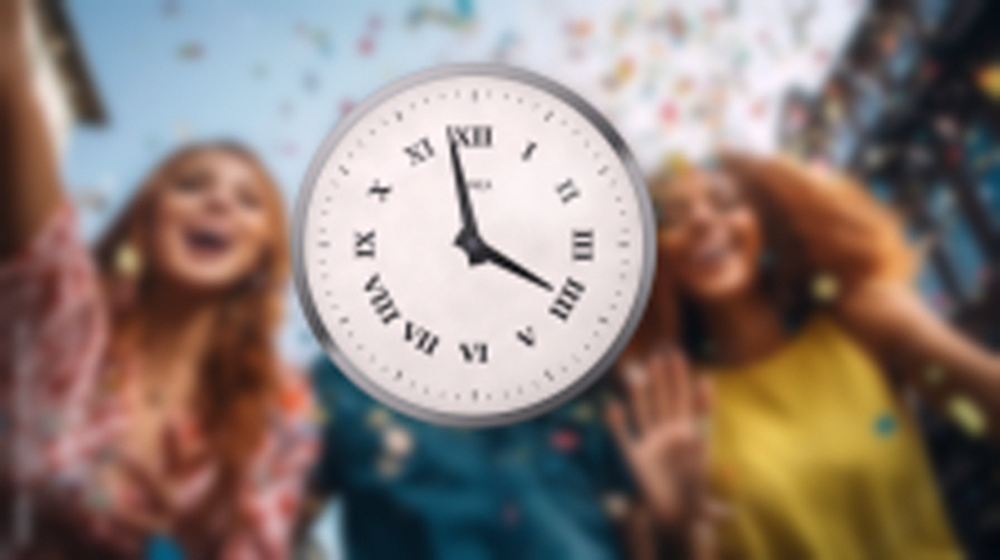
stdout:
3h58
